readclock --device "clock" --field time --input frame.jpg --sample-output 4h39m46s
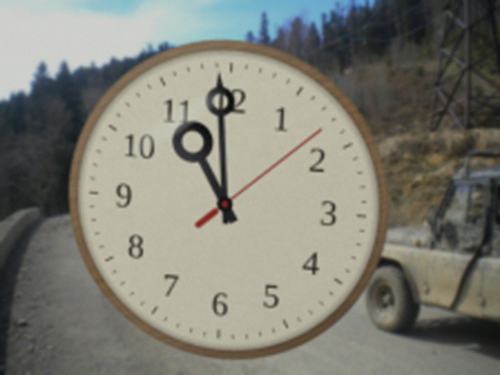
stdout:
10h59m08s
